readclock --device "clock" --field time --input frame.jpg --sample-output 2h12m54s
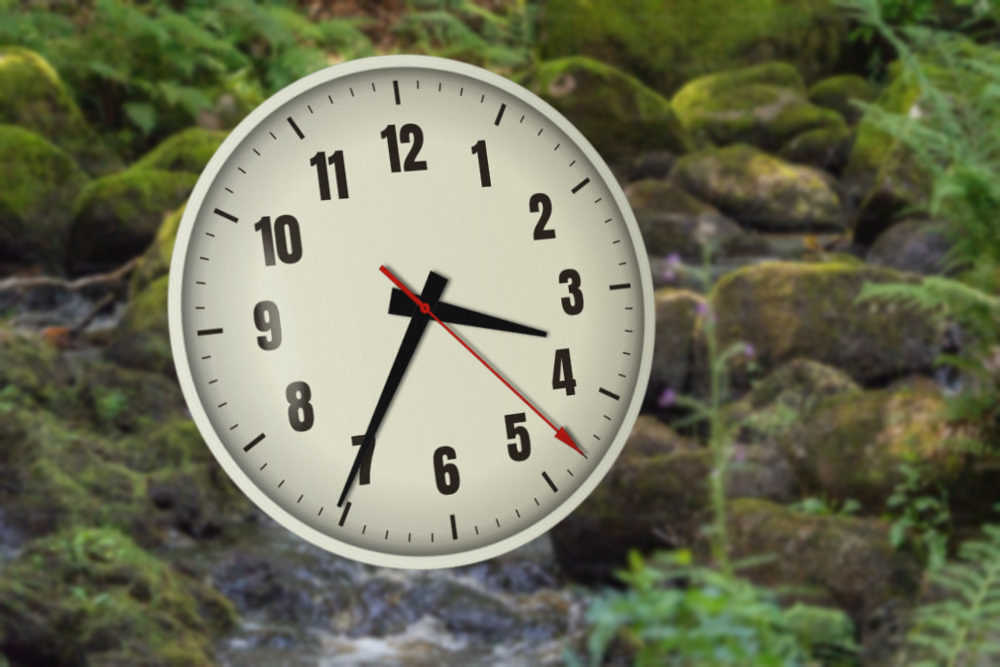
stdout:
3h35m23s
